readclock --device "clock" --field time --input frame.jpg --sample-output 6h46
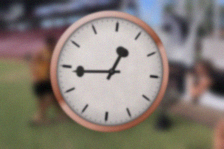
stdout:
12h44
